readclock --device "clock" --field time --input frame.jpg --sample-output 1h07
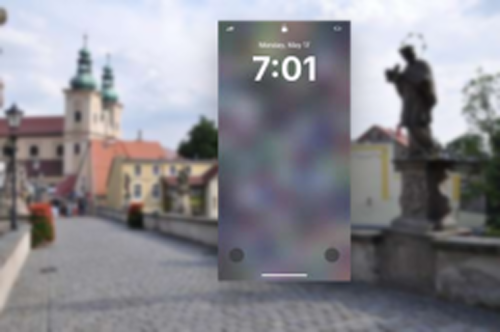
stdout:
7h01
